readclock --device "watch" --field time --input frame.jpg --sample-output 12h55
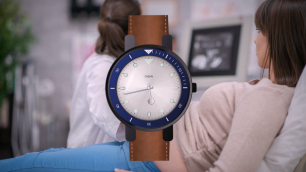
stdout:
5h43
